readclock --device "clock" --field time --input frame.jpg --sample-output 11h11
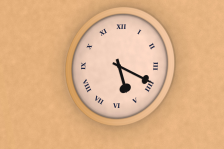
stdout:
5h19
